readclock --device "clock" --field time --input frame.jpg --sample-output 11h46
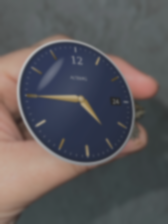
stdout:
4h45
